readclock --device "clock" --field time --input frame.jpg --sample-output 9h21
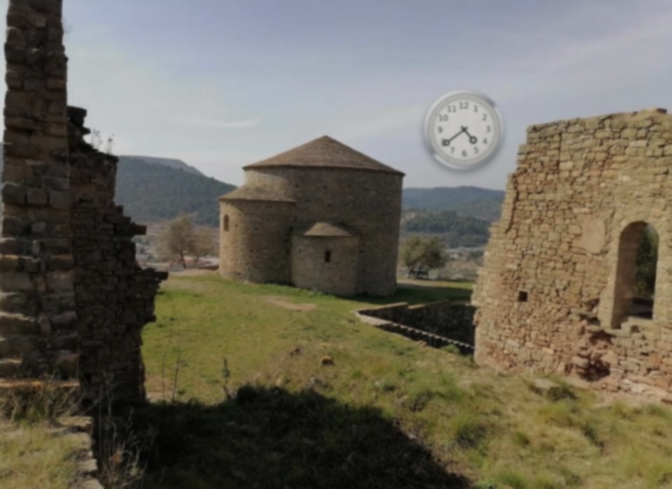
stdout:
4h39
